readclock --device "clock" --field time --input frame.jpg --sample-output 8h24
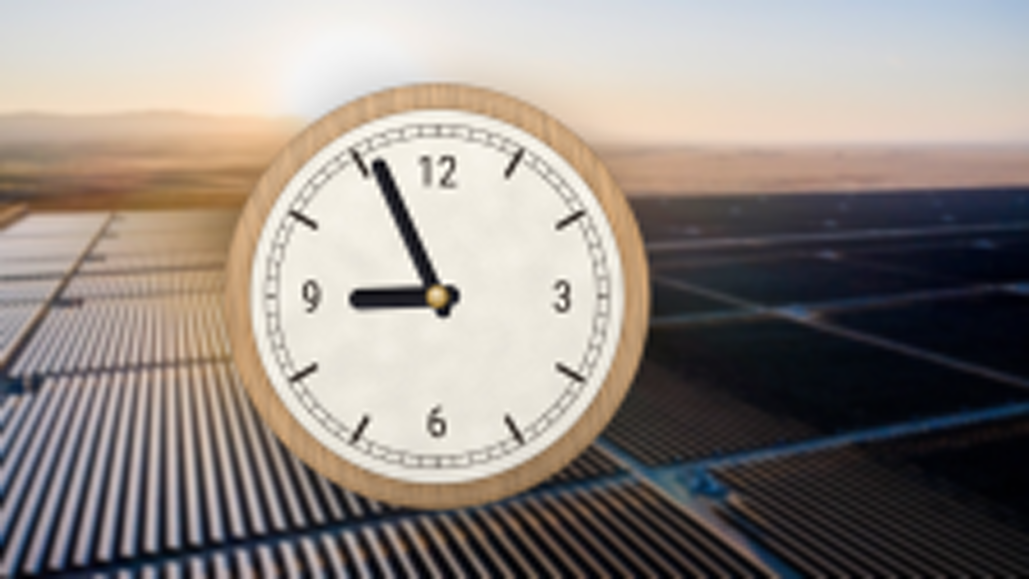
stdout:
8h56
